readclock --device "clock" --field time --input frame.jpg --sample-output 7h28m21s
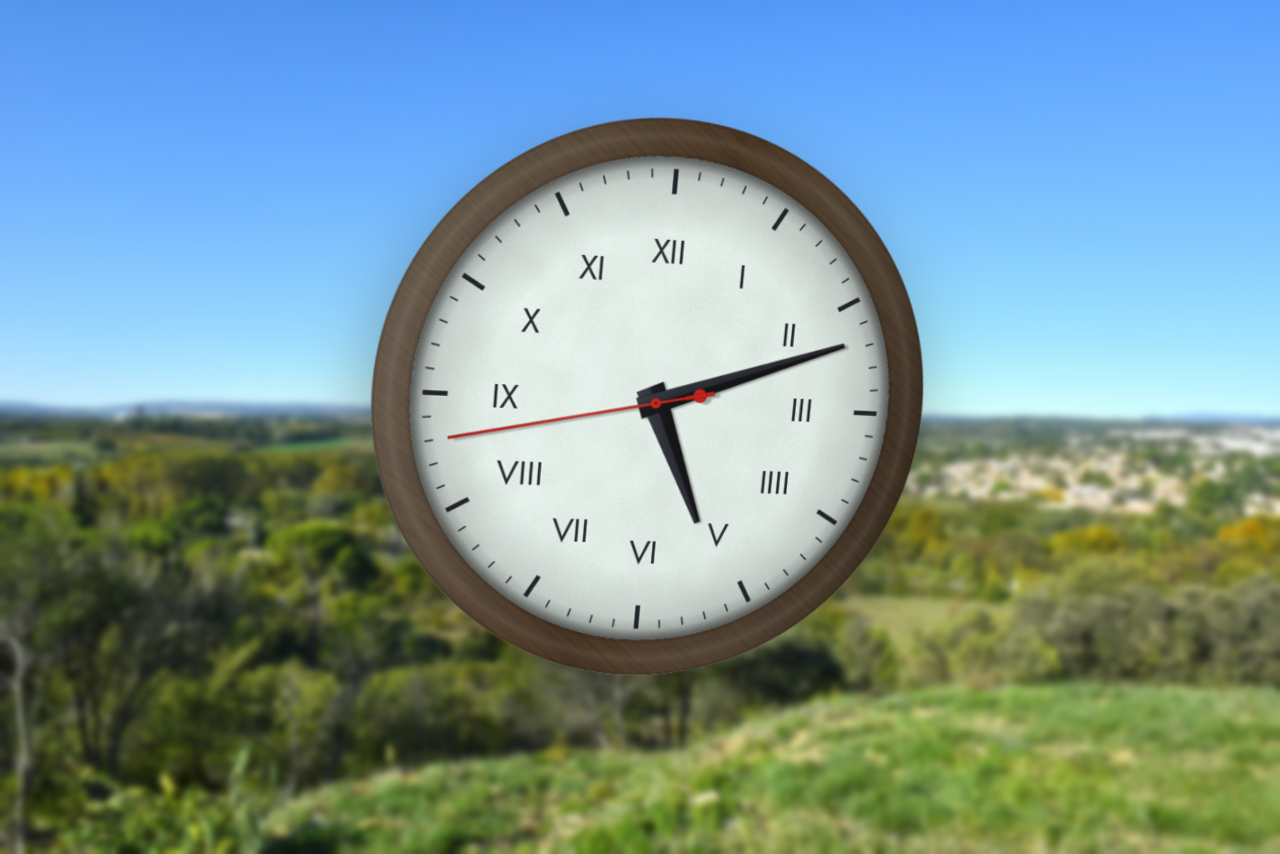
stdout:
5h11m43s
